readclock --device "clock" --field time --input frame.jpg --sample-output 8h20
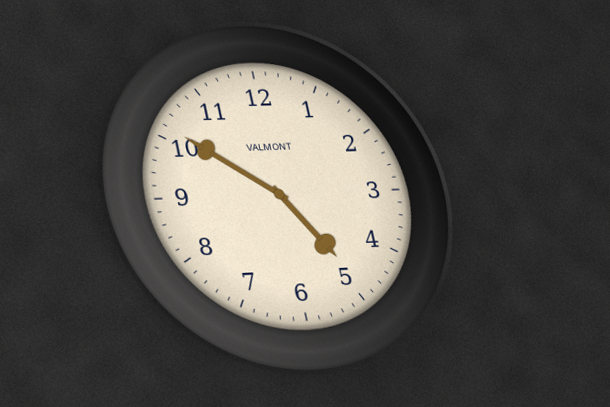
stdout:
4h51
